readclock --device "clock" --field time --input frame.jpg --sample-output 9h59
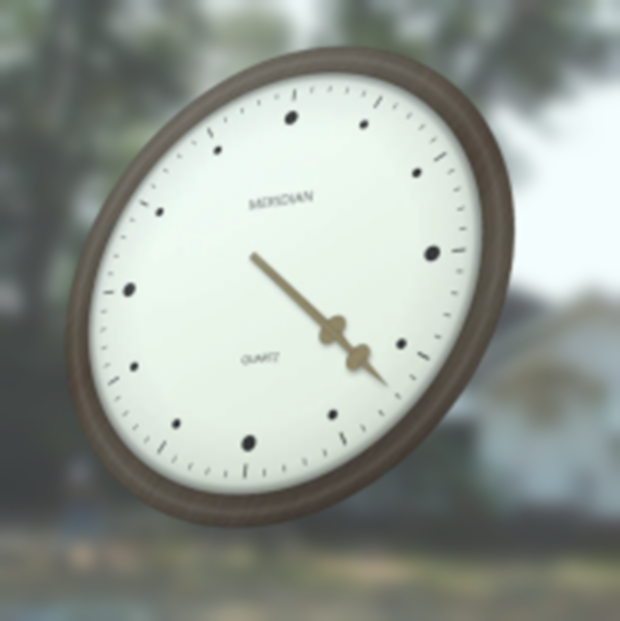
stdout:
4h22
